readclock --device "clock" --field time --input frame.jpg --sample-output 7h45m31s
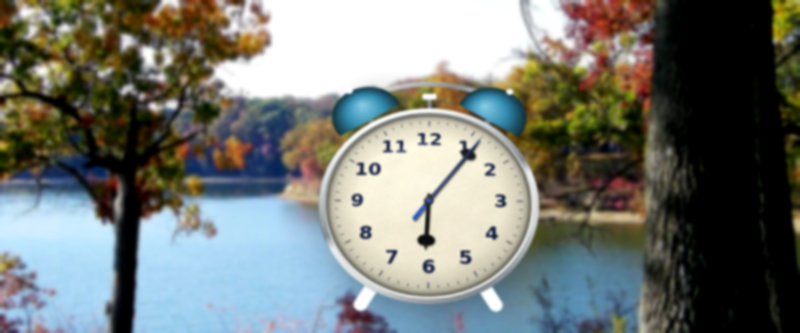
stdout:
6h06m06s
